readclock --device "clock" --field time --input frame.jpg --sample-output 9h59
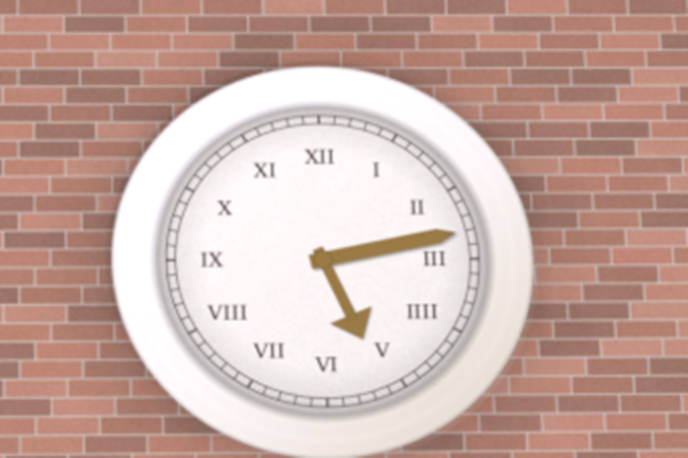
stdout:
5h13
